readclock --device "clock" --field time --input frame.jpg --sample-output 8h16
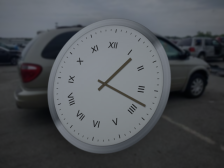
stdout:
1h18
